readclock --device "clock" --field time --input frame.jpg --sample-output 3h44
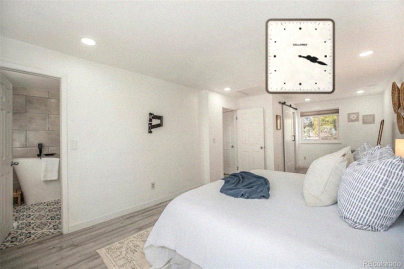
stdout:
3h18
